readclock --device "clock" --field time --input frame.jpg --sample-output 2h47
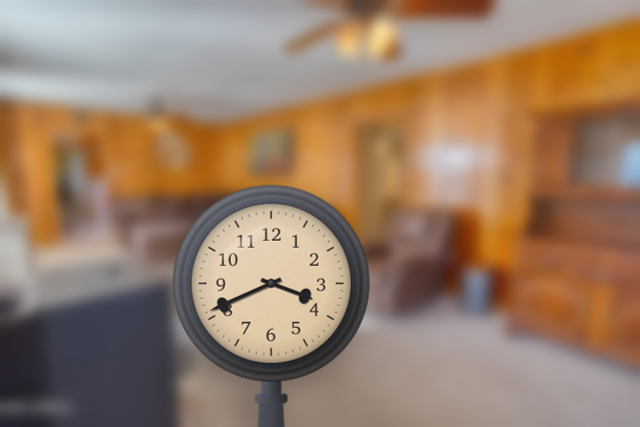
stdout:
3h41
